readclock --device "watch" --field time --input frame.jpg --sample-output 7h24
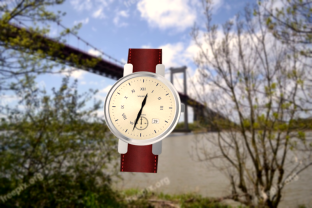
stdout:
12h33
